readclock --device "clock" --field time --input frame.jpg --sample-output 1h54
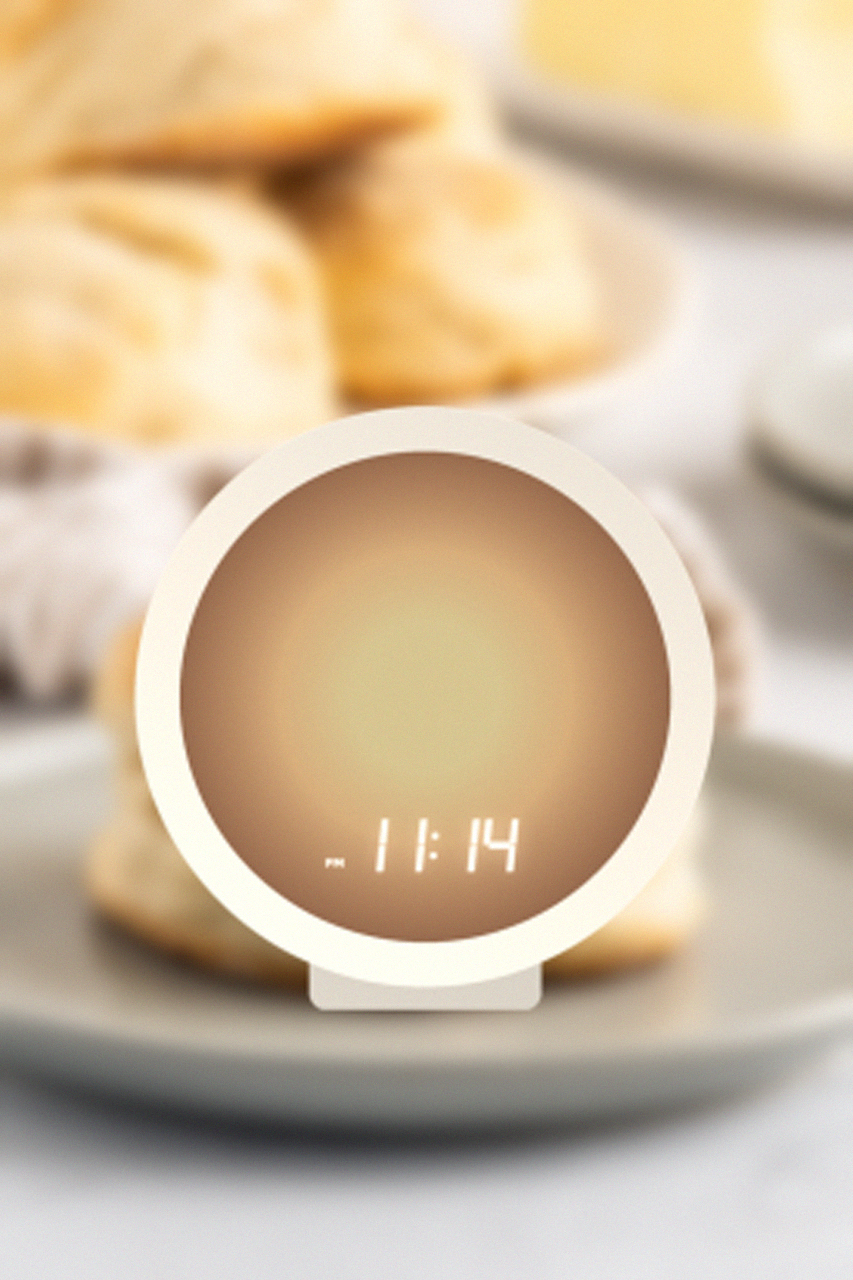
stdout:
11h14
